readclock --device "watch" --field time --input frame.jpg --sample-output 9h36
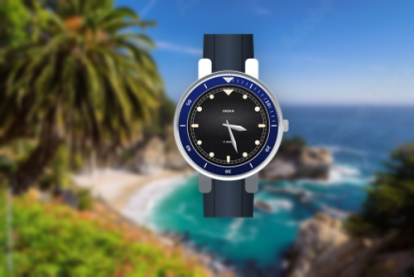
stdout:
3h27
